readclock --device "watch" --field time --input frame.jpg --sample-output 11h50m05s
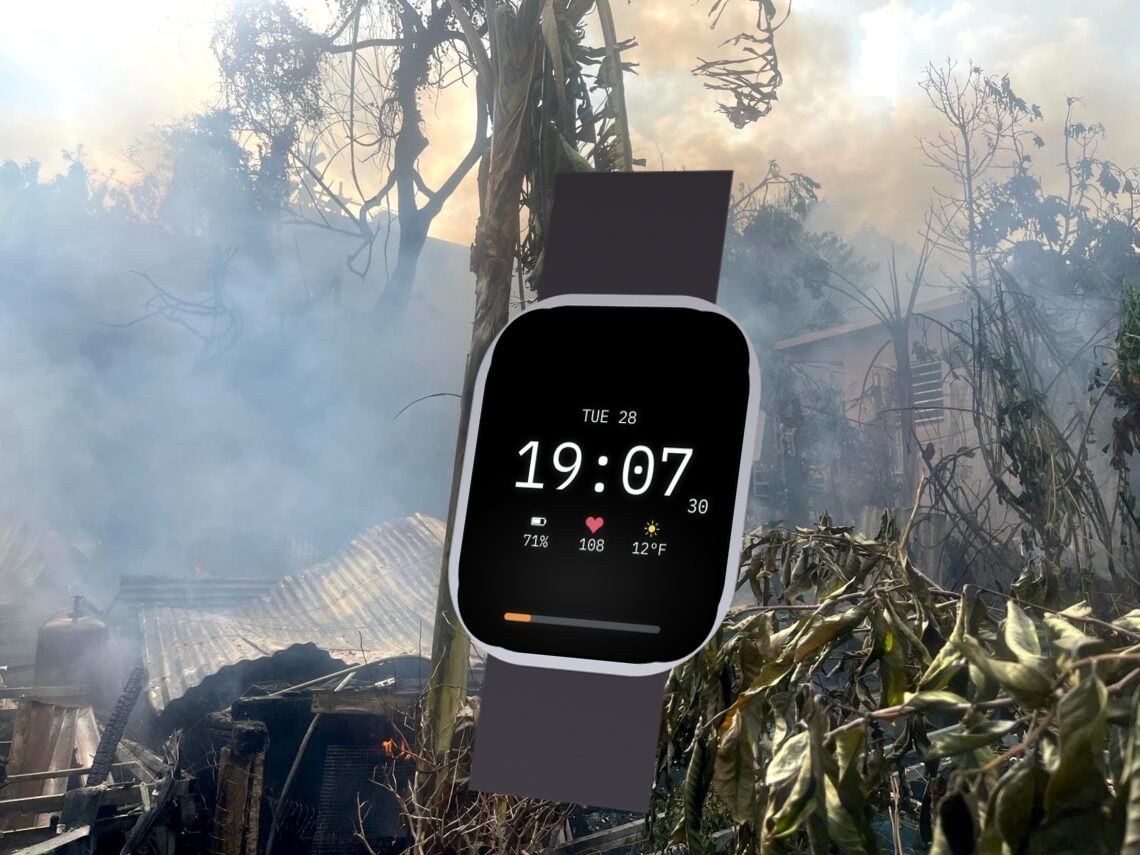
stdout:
19h07m30s
